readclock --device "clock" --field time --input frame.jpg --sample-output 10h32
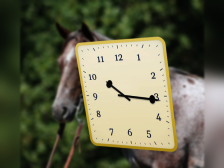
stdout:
10h16
